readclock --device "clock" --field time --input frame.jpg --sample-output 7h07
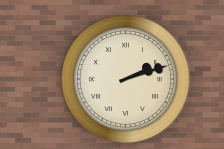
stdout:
2h12
